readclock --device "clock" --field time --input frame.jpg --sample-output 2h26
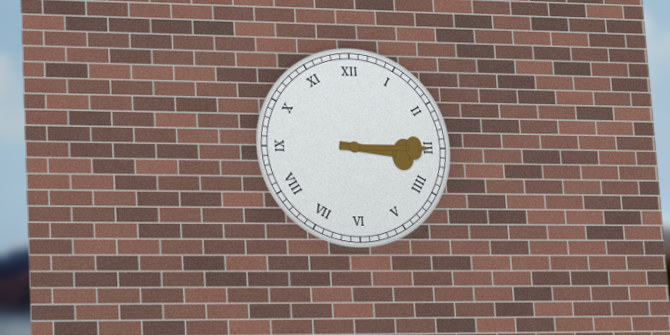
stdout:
3h15
